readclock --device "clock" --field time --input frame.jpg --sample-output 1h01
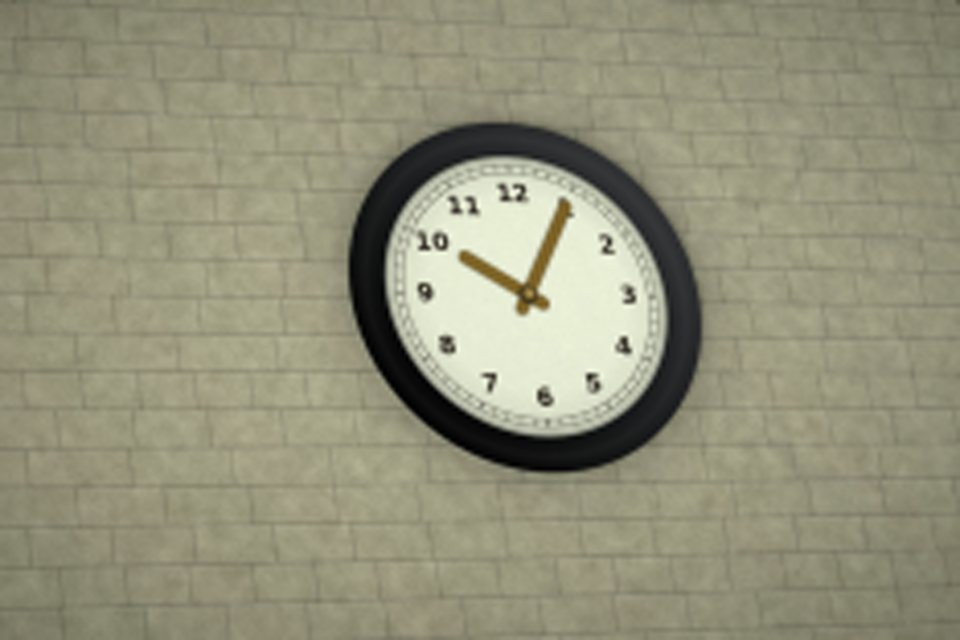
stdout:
10h05
